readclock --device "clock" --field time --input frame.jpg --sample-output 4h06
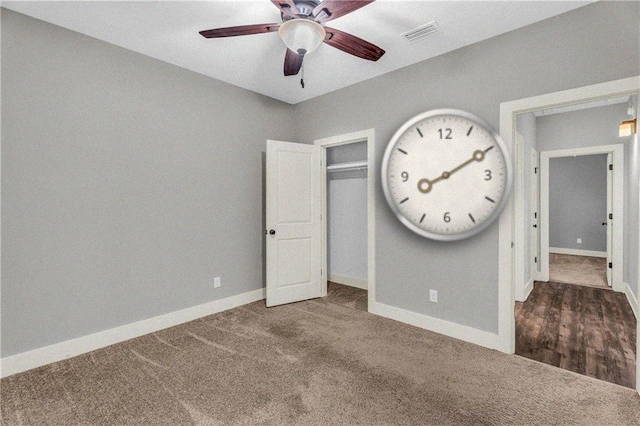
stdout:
8h10
